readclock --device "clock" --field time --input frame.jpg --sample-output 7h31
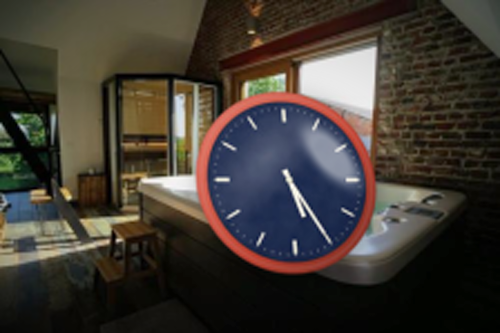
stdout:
5h25
